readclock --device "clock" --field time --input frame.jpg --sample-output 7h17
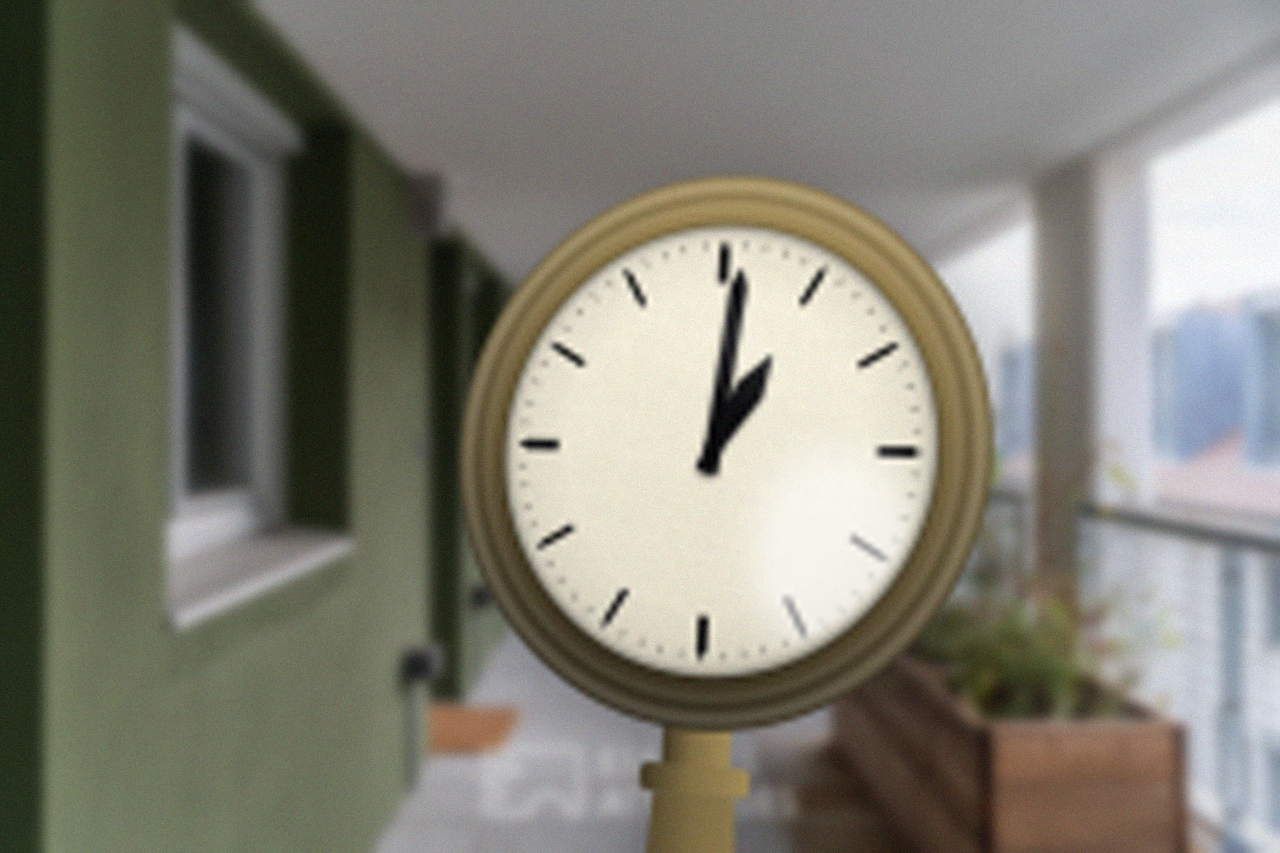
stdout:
1h01
